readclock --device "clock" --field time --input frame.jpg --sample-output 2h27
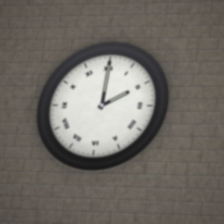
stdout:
2h00
